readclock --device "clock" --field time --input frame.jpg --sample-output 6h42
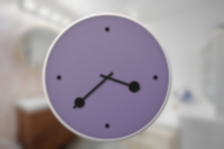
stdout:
3h38
